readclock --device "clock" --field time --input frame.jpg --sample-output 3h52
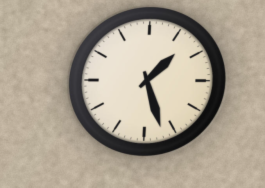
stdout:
1h27
